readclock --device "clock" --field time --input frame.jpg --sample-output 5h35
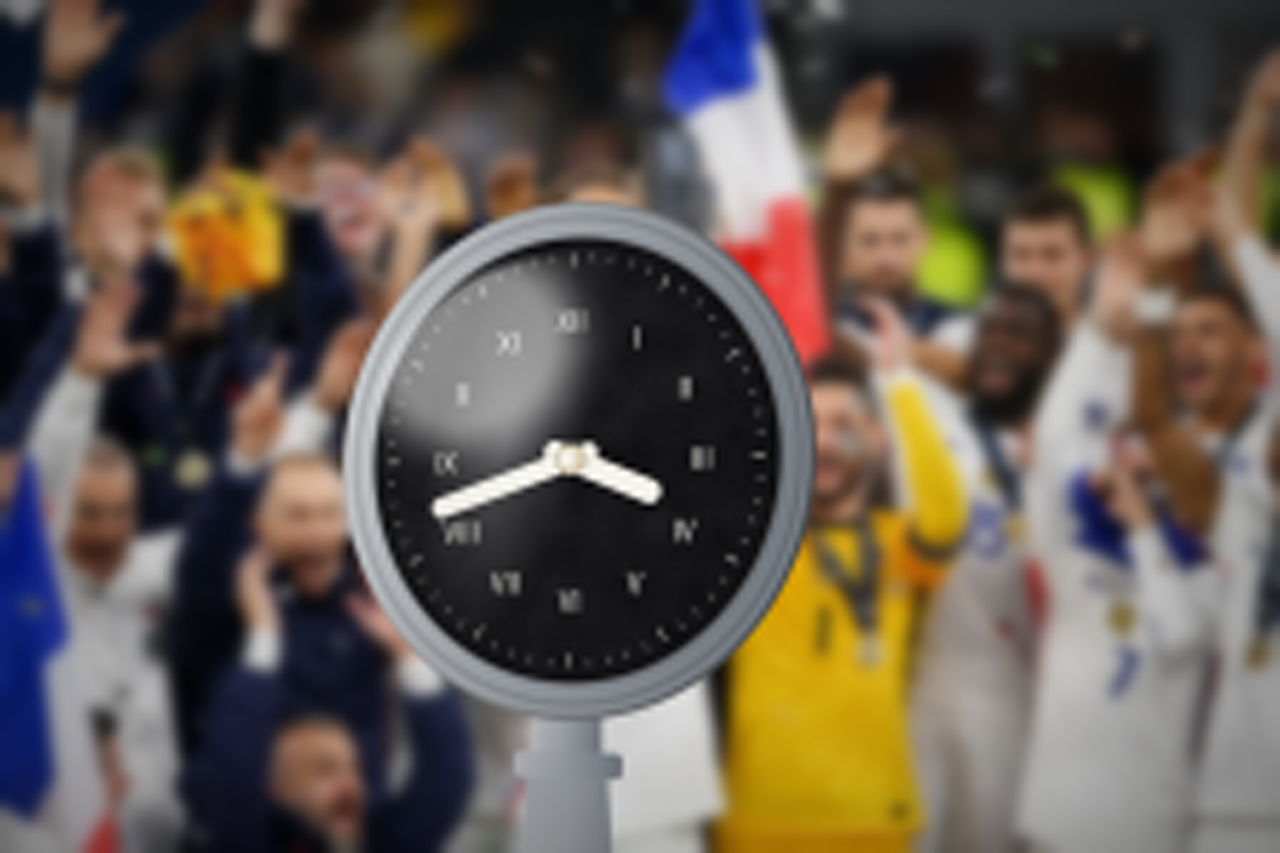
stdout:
3h42
